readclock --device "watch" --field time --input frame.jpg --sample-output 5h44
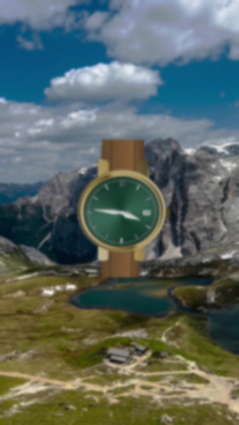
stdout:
3h46
